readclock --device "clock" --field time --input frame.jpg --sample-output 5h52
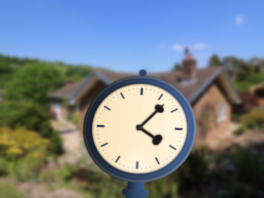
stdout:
4h07
